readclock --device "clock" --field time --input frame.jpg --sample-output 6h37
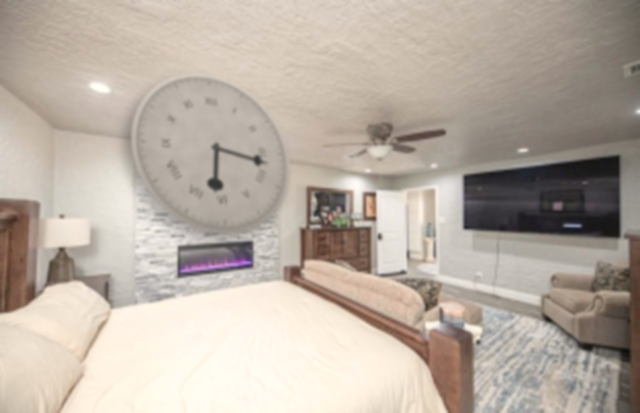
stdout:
6h17
